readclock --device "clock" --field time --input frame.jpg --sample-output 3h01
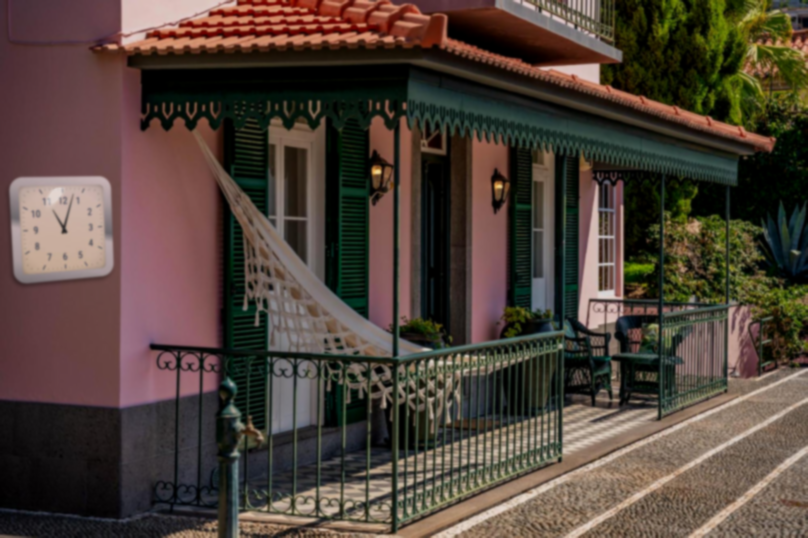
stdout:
11h03
